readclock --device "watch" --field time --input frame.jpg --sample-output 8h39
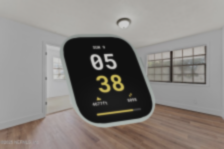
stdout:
5h38
